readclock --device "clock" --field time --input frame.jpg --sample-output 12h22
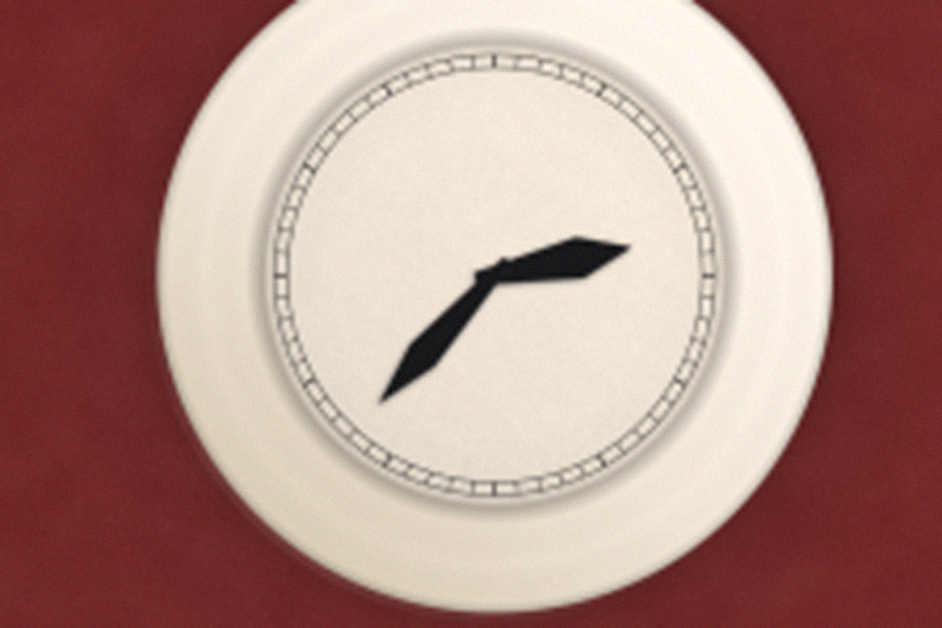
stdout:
2h37
